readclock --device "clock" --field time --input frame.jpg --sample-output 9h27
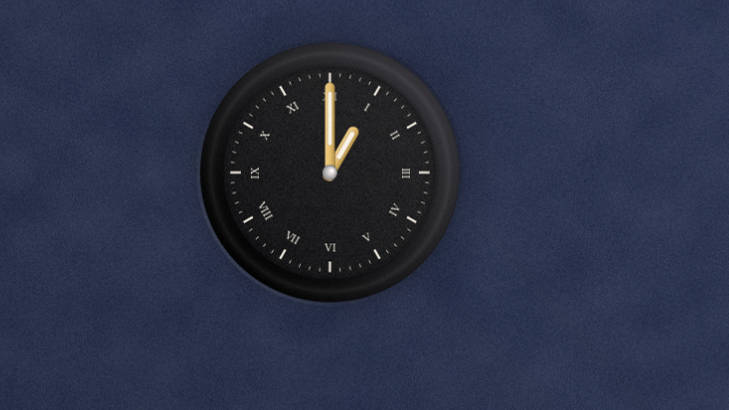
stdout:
1h00
